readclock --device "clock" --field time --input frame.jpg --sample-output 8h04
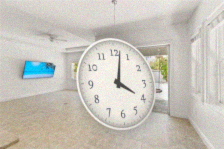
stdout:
4h02
